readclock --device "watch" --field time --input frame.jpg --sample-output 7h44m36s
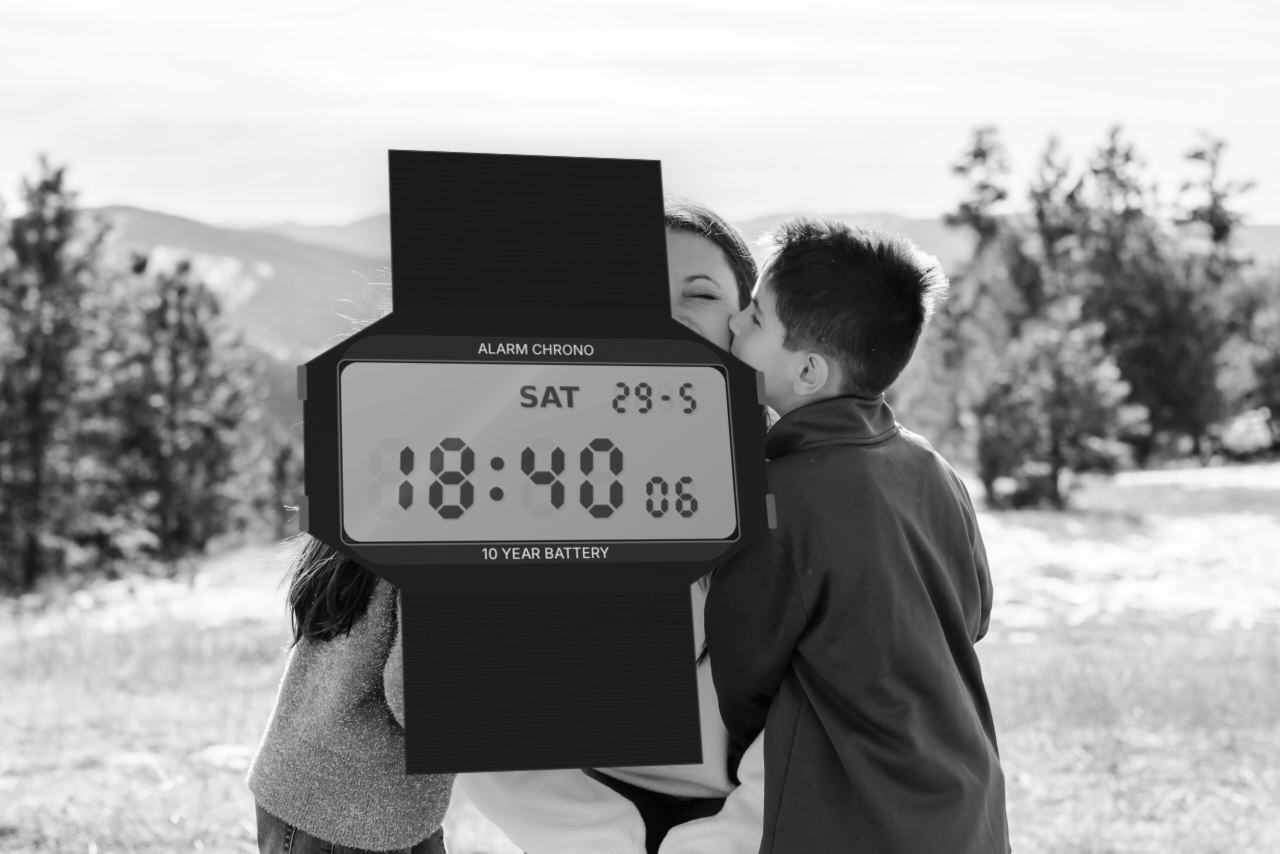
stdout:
18h40m06s
